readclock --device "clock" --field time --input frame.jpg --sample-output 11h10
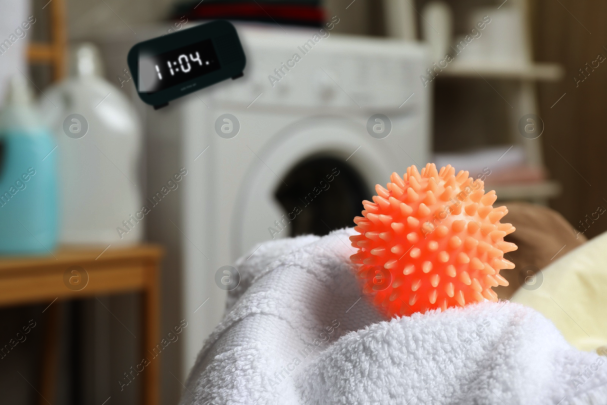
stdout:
11h04
